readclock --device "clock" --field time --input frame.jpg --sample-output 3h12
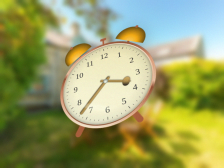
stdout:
3h37
